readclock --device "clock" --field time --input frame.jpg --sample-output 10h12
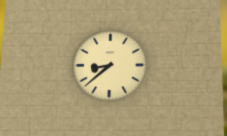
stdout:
8h38
